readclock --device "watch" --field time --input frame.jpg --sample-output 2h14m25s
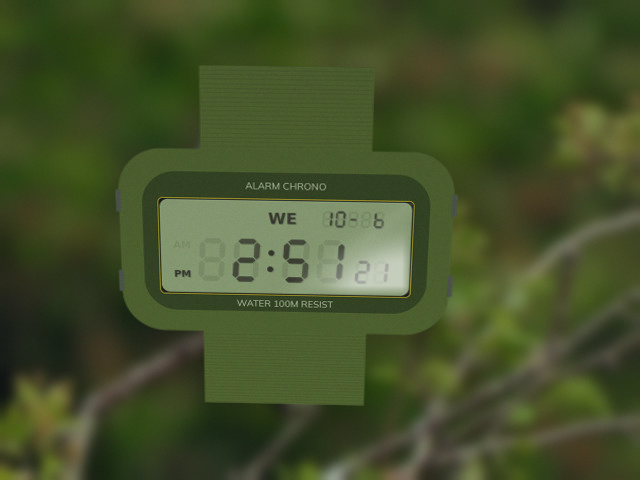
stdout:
2h51m21s
